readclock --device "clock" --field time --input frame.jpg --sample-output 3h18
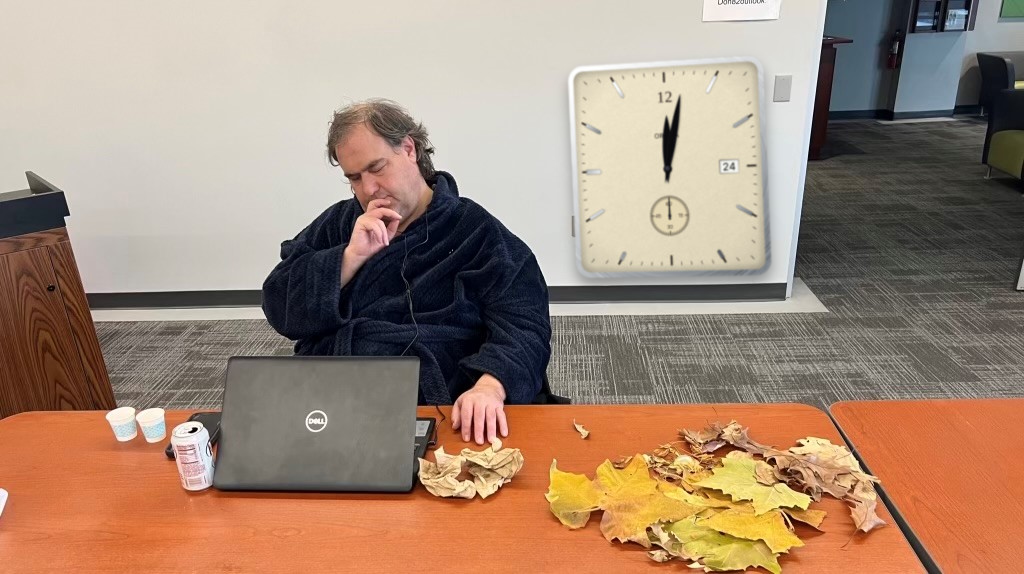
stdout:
12h02
